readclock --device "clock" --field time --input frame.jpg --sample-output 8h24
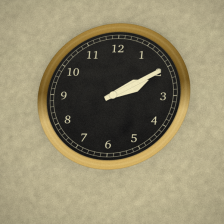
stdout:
2h10
